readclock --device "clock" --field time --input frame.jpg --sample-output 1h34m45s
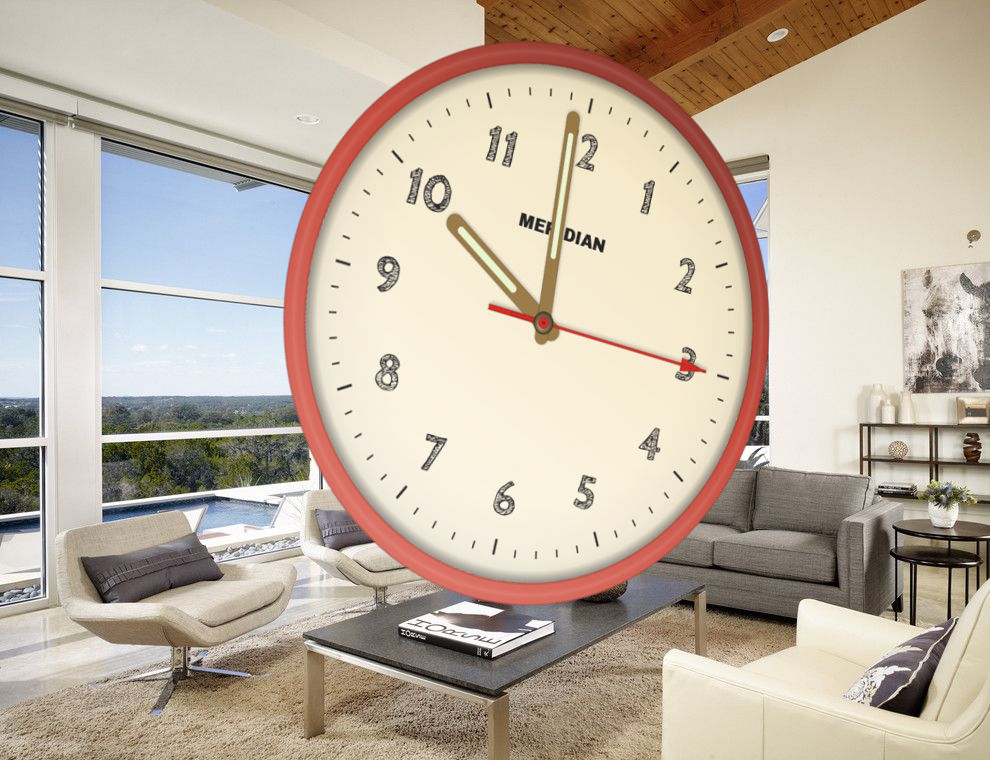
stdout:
9h59m15s
